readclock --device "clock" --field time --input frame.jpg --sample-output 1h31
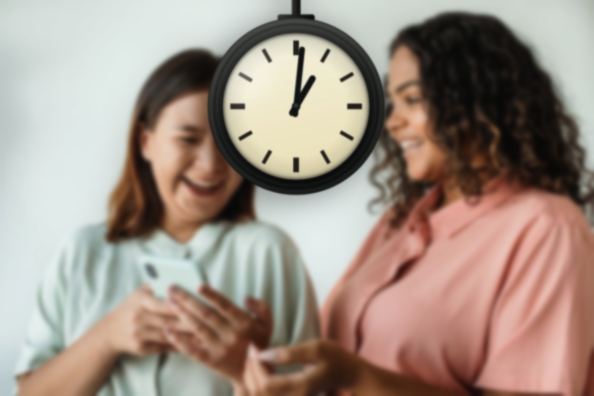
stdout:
1h01
